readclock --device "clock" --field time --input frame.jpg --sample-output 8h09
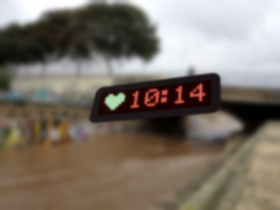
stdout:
10h14
